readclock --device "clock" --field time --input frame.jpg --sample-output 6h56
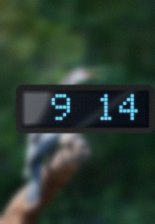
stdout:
9h14
